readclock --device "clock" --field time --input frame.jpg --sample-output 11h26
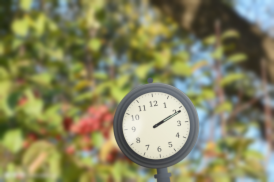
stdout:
2h11
